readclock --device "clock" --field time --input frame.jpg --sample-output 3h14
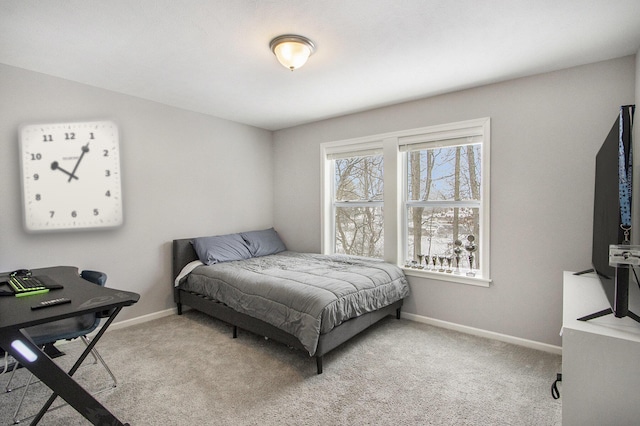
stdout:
10h05
